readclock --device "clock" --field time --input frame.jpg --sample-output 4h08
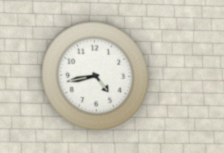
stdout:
4h43
